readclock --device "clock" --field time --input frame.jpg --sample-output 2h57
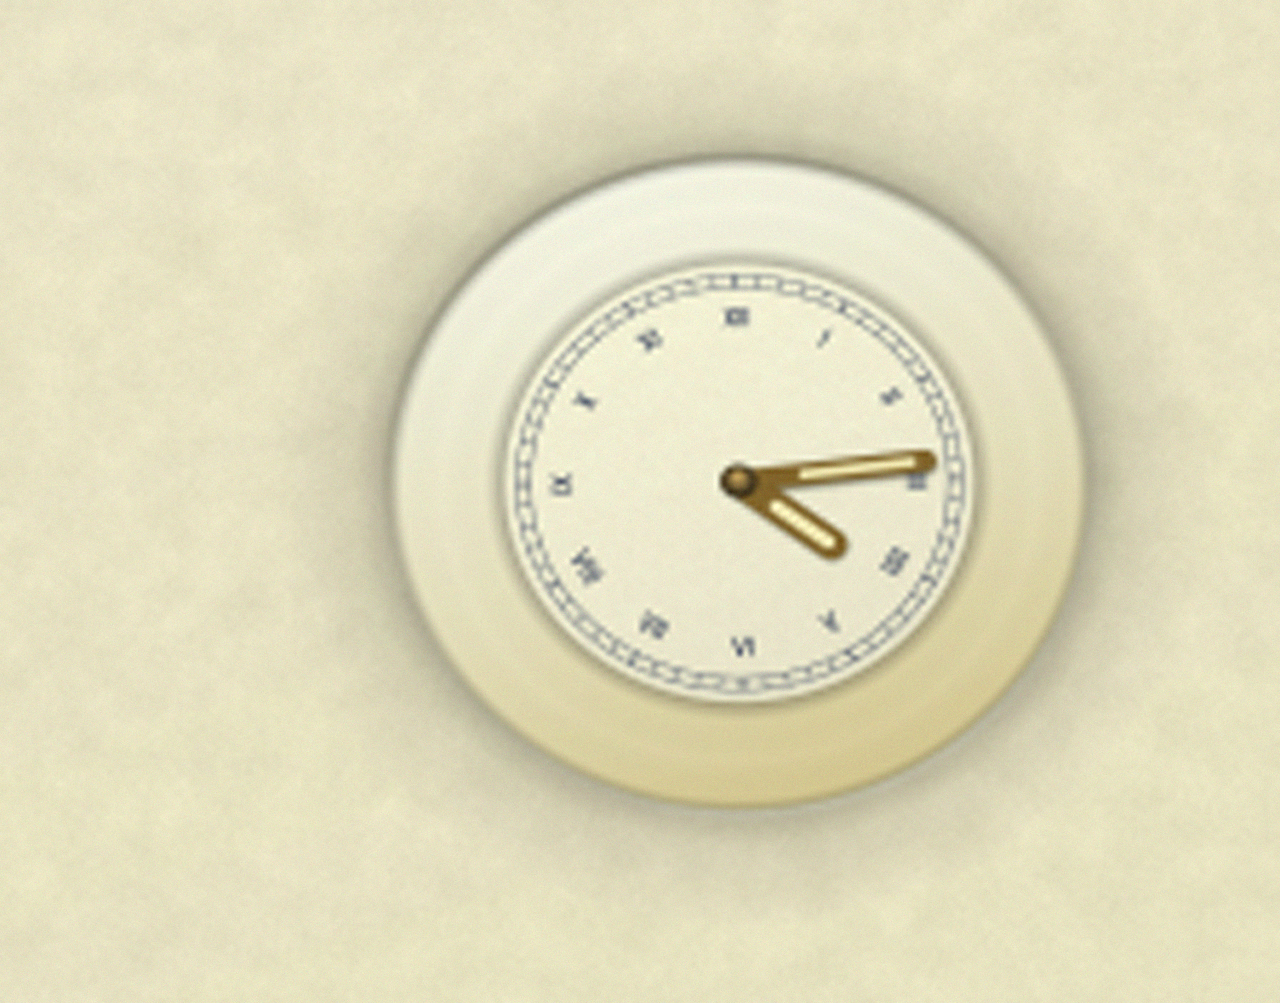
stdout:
4h14
